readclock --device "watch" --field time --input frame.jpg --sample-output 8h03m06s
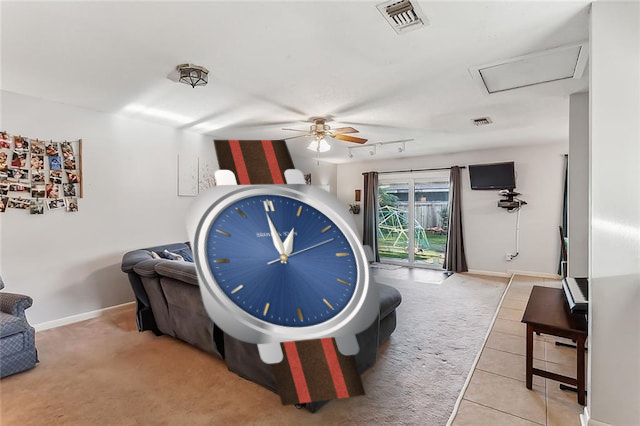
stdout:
12h59m12s
